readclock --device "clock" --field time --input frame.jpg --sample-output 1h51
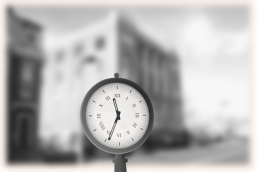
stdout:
11h34
